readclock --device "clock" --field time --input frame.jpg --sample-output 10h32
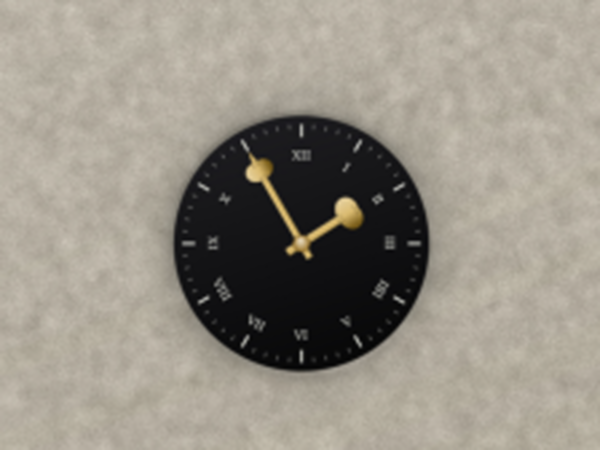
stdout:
1h55
